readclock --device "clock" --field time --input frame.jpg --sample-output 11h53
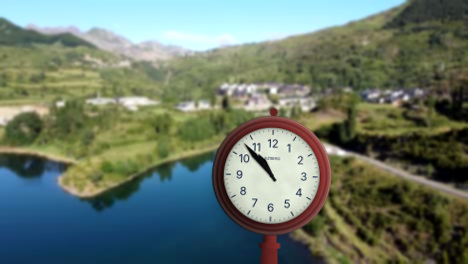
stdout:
10h53
